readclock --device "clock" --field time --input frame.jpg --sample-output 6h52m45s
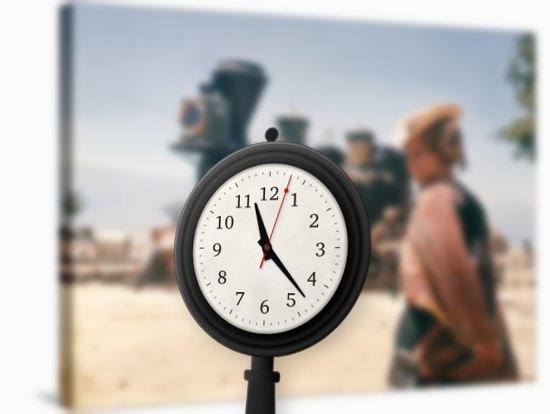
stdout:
11h23m03s
